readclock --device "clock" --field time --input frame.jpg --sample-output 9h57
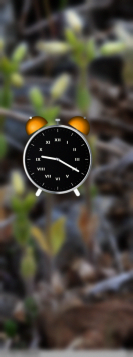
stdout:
9h20
